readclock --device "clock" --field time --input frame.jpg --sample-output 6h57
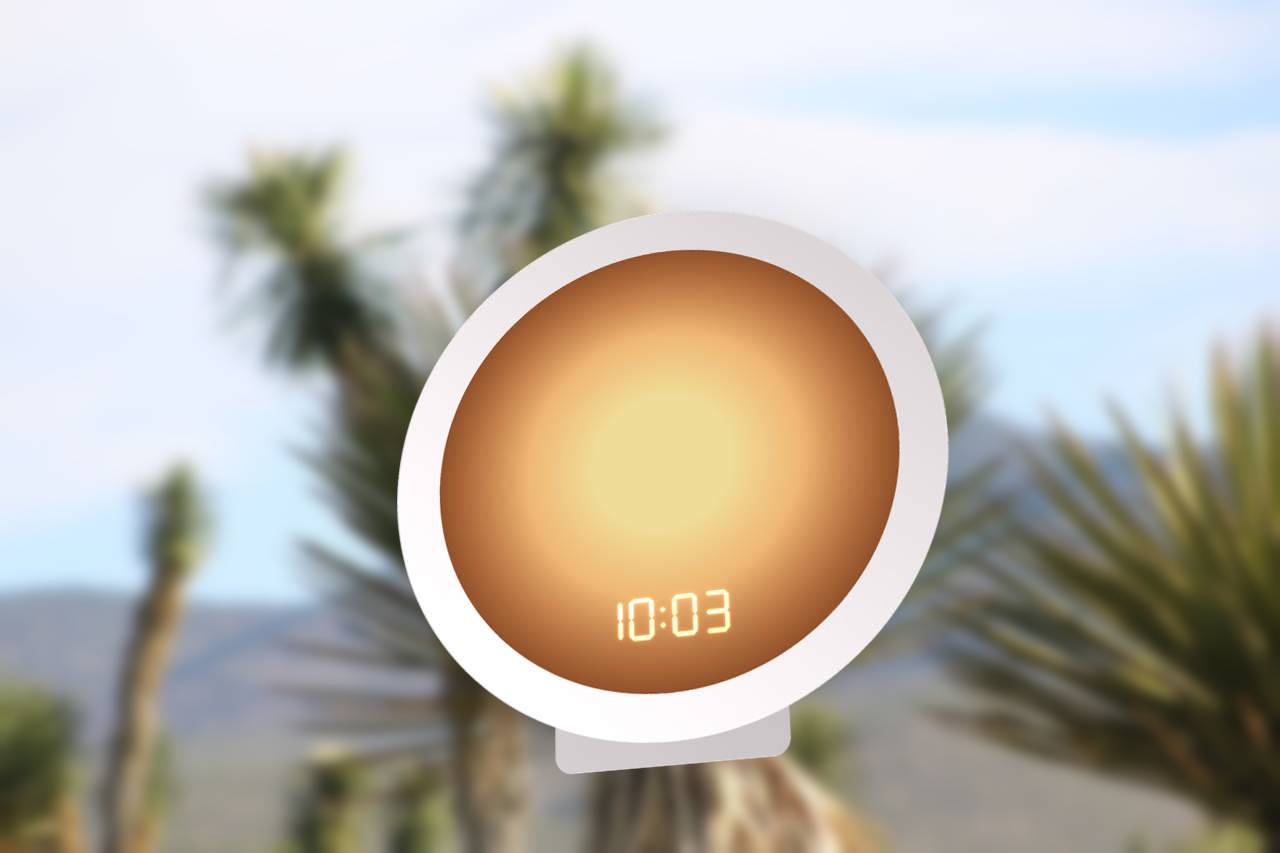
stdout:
10h03
